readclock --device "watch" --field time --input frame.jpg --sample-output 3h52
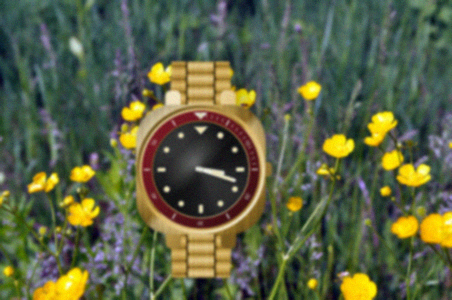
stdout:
3h18
